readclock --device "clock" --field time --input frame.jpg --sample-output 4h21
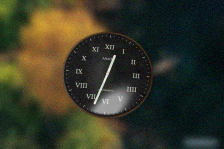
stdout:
12h33
